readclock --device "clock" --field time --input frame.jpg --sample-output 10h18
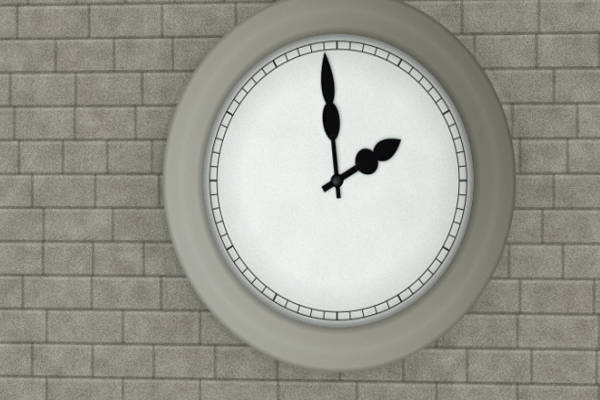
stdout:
1h59
